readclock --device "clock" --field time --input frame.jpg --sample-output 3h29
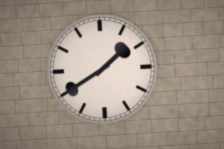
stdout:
1h40
